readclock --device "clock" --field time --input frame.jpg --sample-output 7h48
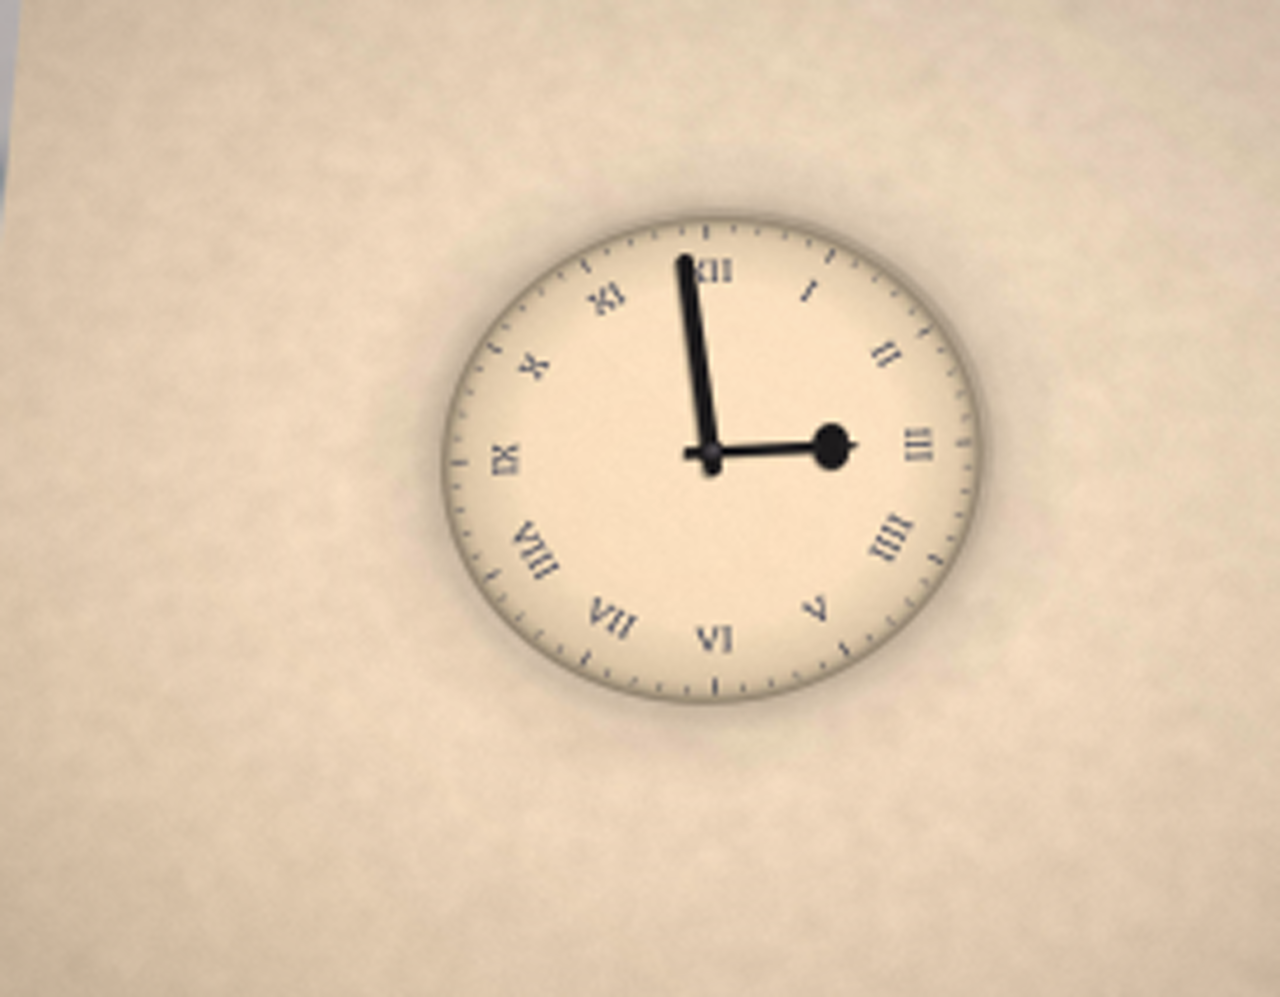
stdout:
2h59
